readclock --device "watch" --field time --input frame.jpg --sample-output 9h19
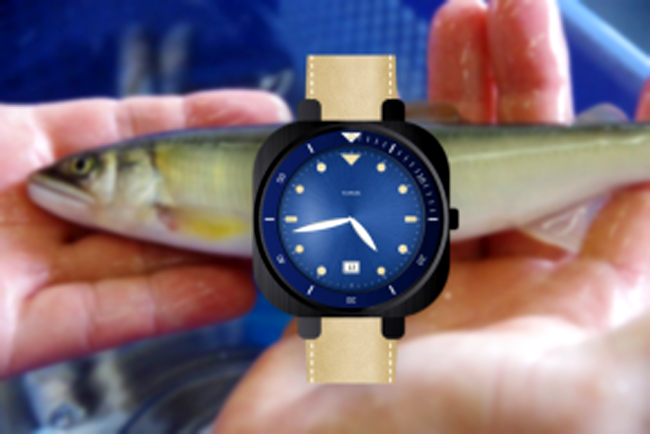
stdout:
4h43
